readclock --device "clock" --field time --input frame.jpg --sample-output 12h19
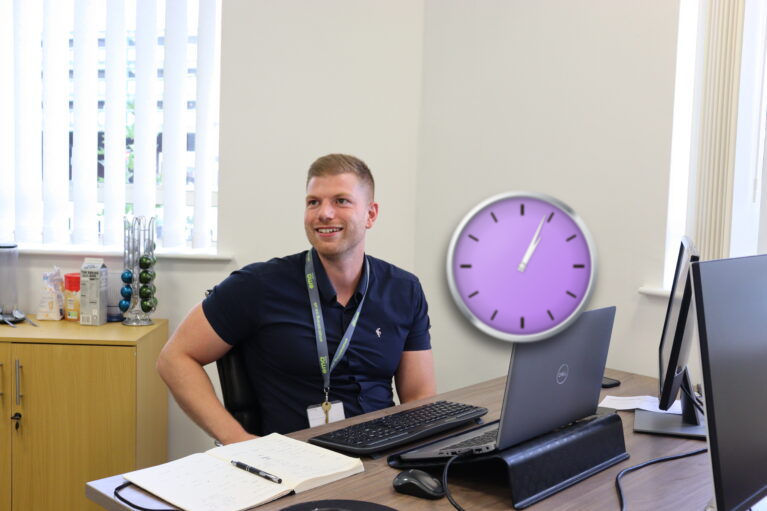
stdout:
1h04
